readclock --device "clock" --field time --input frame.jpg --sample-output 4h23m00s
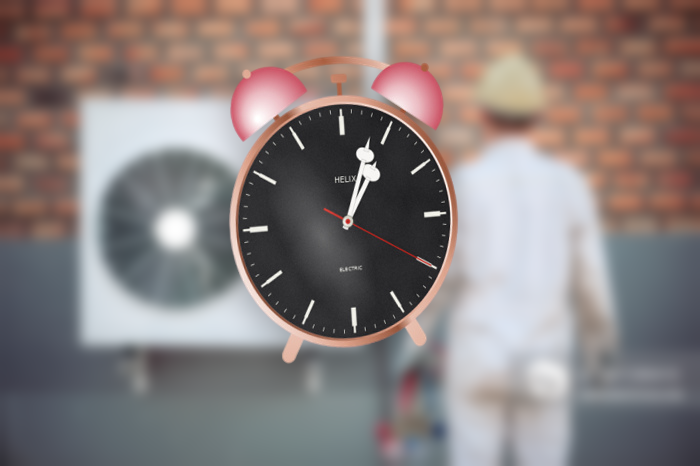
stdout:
1h03m20s
